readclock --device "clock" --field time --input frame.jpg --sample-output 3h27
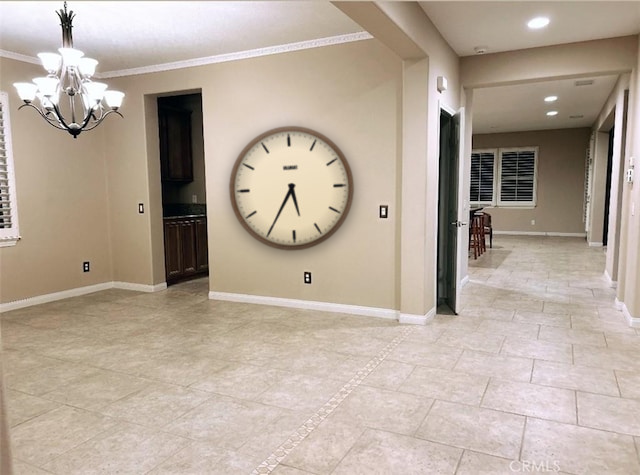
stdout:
5h35
